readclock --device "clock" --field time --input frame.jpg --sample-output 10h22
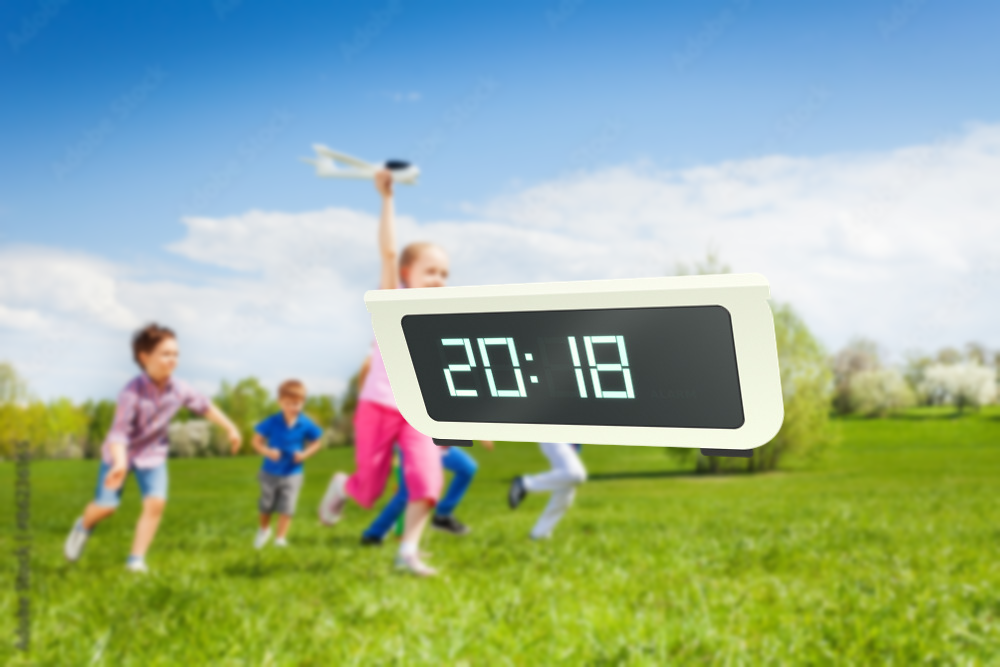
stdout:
20h18
